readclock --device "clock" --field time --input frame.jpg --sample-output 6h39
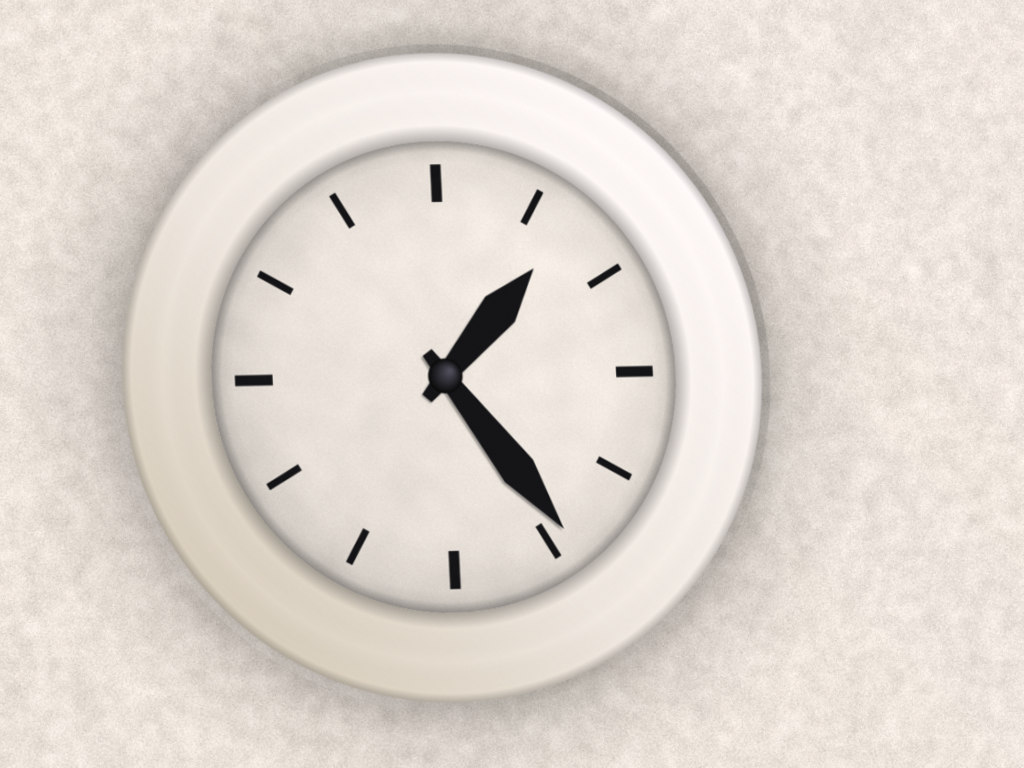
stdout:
1h24
